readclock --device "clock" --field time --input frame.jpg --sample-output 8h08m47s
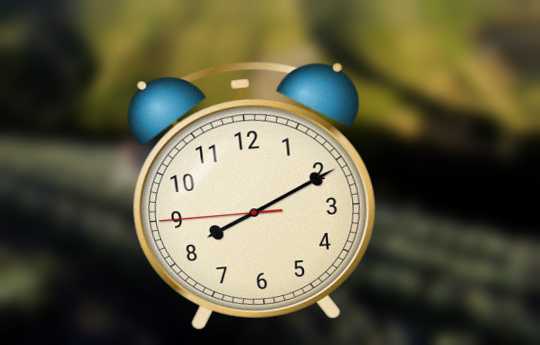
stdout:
8h10m45s
